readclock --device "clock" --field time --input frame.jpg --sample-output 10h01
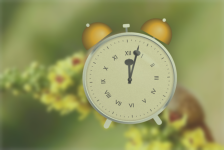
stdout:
12h03
